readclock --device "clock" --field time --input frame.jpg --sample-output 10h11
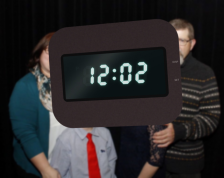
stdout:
12h02
